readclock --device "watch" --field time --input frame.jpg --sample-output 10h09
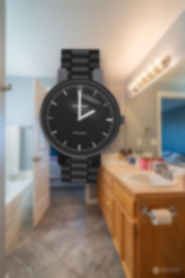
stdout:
2h00
